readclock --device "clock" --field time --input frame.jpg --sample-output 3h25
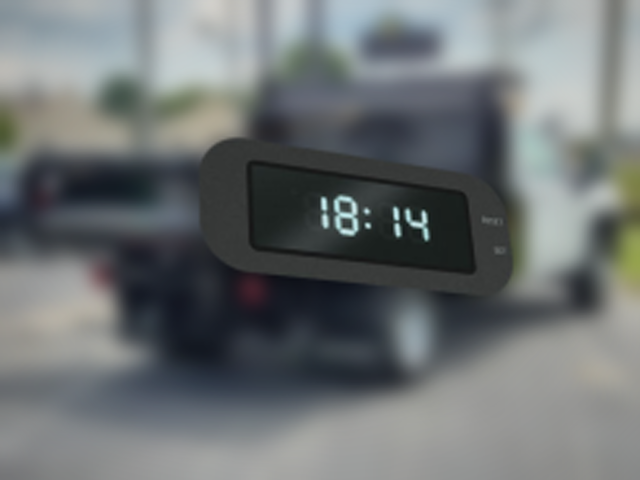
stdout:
18h14
